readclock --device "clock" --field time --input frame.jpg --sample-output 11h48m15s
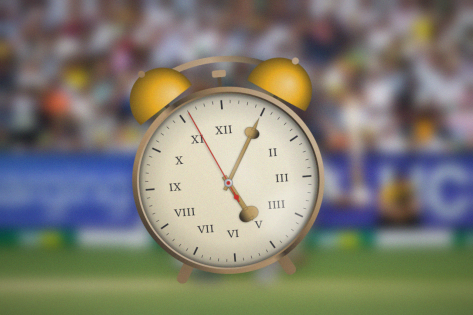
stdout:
5h04m56s
